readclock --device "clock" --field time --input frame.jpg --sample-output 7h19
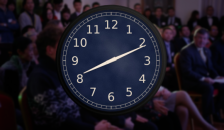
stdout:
8h11
